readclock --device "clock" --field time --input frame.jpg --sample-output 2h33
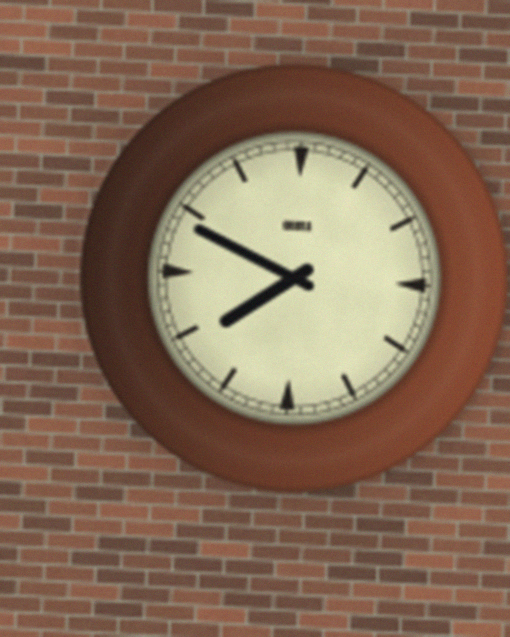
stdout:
7h49
